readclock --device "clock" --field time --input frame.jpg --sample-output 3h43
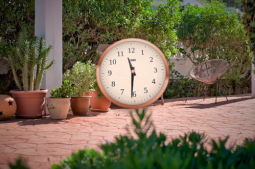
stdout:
11h31
